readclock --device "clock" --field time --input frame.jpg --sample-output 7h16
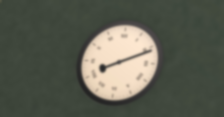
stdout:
8h11
